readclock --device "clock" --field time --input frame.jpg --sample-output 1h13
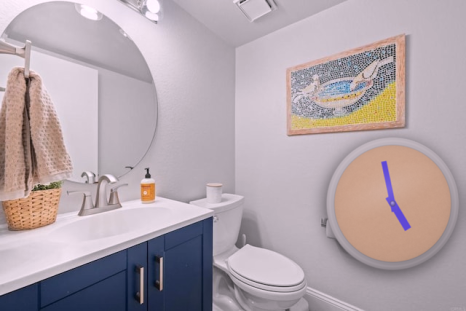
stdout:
4h58
